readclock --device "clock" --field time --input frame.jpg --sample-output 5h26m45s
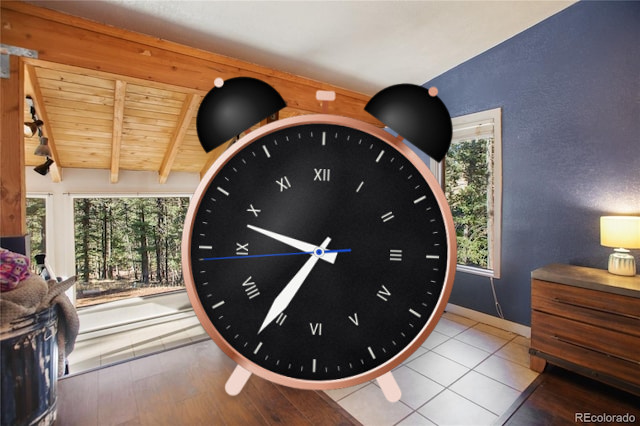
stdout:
9h35m44s
